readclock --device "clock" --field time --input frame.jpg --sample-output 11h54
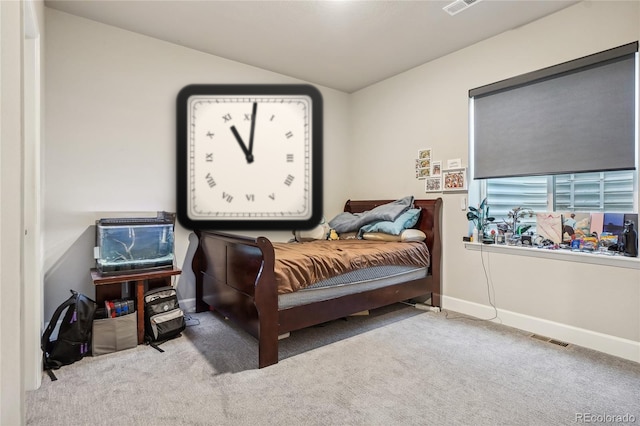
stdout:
11h01
